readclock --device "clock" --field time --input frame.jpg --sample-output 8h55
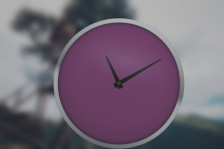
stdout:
11h10
